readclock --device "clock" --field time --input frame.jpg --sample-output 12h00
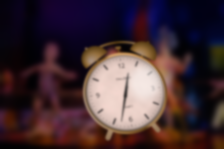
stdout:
12h33
